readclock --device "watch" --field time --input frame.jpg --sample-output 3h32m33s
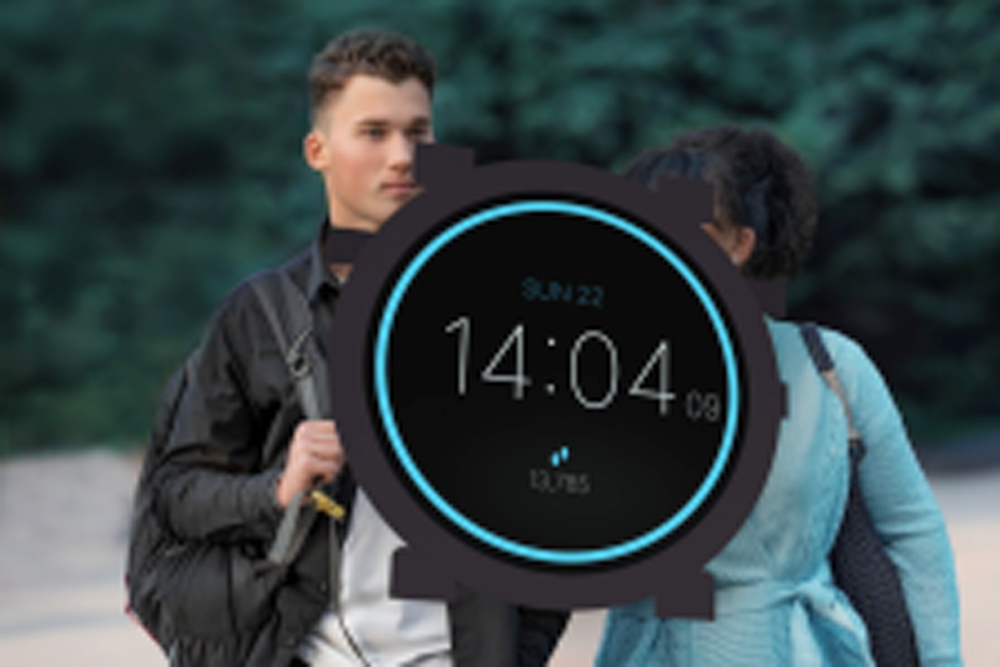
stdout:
14h04m09s
